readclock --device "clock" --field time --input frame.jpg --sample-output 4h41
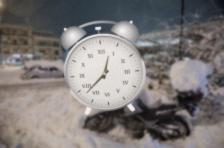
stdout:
12h38
